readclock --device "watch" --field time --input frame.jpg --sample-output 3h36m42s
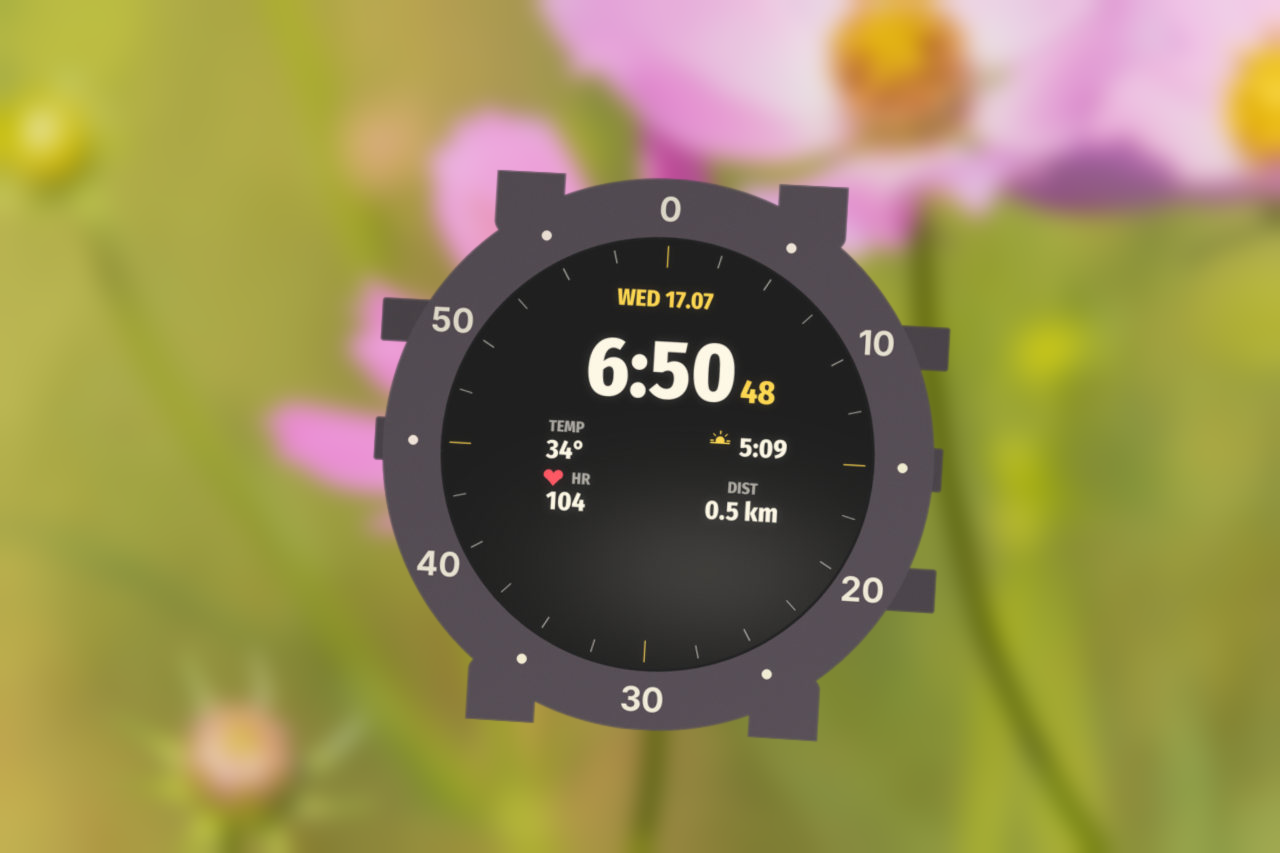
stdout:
6h50m48s
